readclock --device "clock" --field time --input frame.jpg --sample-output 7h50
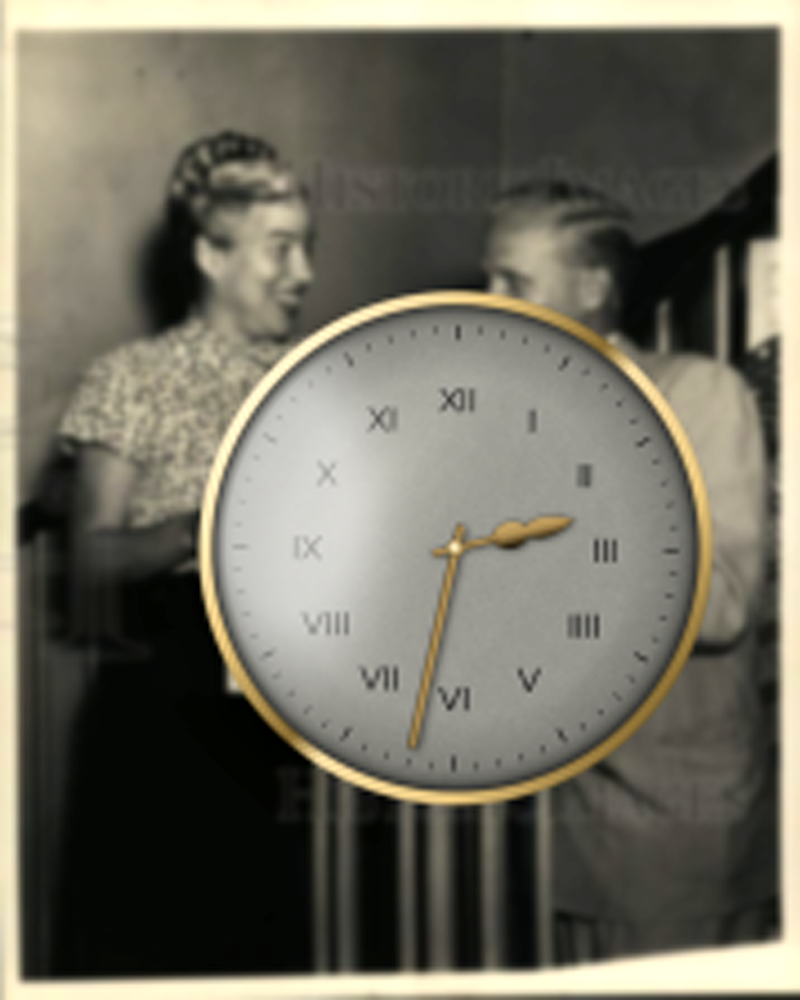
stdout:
2h32
